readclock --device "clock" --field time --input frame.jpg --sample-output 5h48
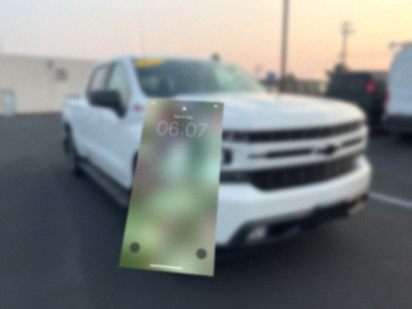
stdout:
6h07
